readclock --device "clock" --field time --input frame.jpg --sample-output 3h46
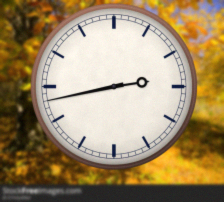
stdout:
2h43
